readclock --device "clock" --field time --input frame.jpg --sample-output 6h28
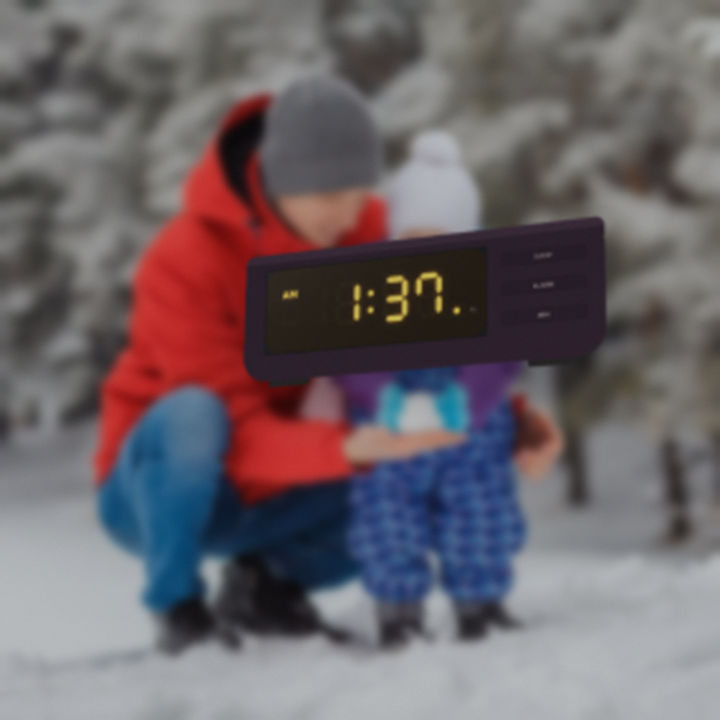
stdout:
1h37
